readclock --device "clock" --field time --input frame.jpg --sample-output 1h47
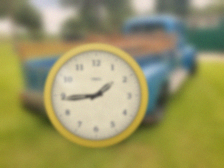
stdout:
1h44
